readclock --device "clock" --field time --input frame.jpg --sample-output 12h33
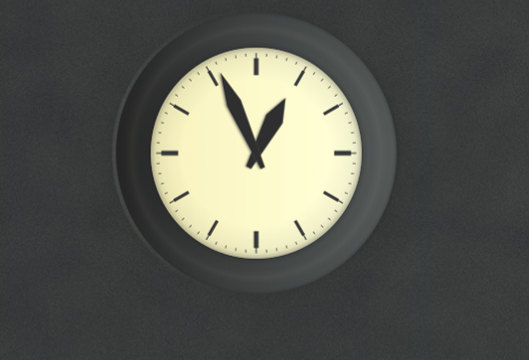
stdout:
12h56
